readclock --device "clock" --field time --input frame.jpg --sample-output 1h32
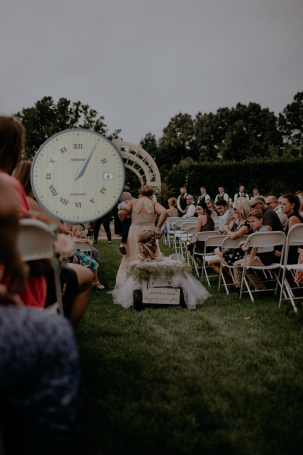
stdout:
1h05
